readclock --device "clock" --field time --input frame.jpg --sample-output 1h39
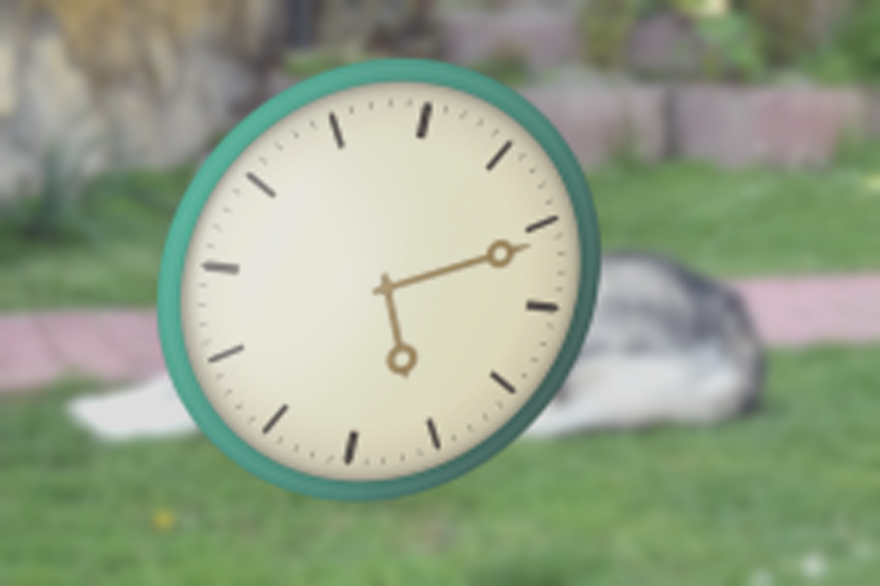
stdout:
5h11
